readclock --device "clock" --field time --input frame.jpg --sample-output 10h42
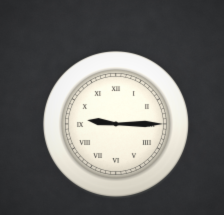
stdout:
9h15
